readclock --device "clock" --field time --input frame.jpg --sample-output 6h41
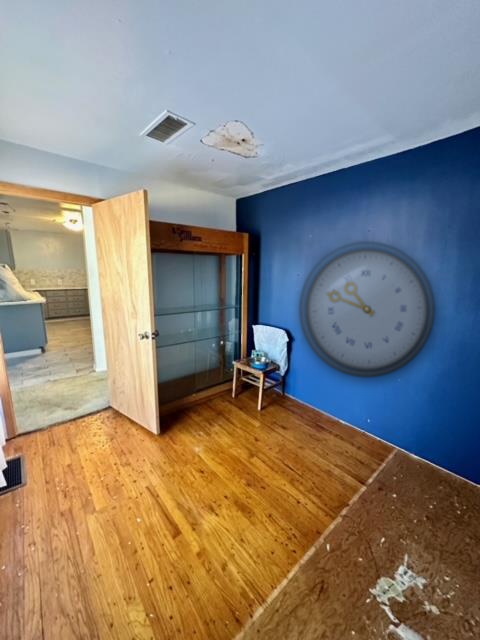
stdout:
10h49
